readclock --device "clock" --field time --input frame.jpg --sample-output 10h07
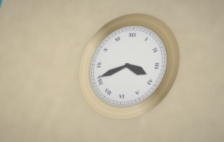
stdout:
3h41
